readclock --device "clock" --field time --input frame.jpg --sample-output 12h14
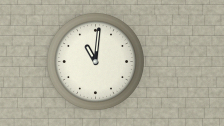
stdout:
11h01
